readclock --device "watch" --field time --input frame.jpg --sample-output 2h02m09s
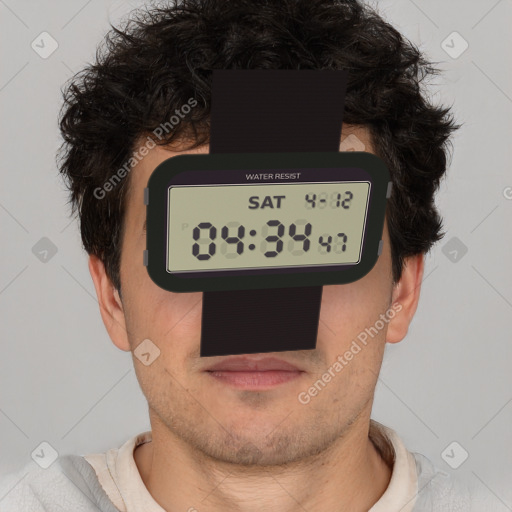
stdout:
4h34m47s
